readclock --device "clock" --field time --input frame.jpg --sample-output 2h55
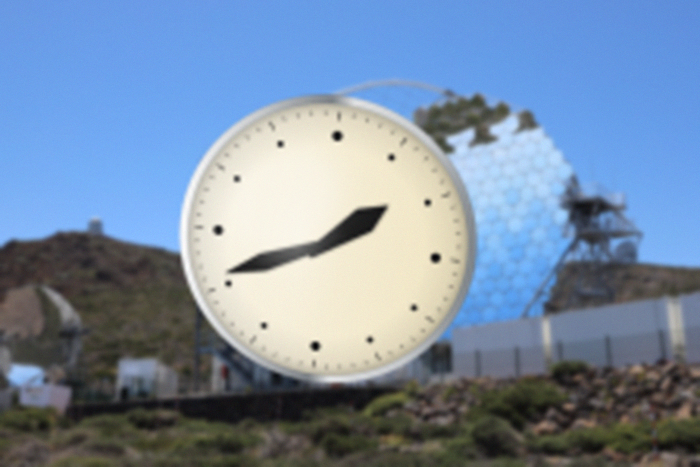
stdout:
1h41
